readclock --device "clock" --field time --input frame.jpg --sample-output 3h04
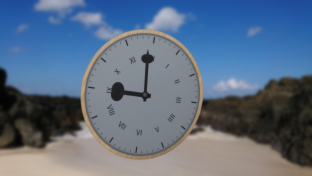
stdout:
8h59
